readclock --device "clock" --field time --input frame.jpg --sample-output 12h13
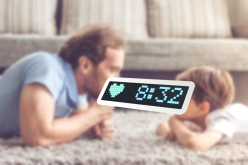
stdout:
8h32
